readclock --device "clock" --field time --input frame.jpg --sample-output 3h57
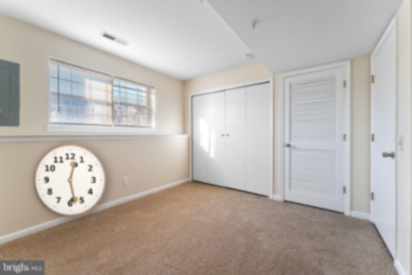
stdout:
12h28
